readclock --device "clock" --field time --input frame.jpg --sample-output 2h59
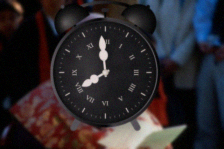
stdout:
7h59
